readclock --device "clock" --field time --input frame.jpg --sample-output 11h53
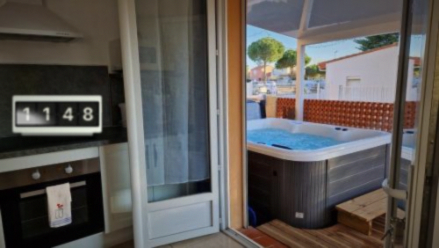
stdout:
11h48
